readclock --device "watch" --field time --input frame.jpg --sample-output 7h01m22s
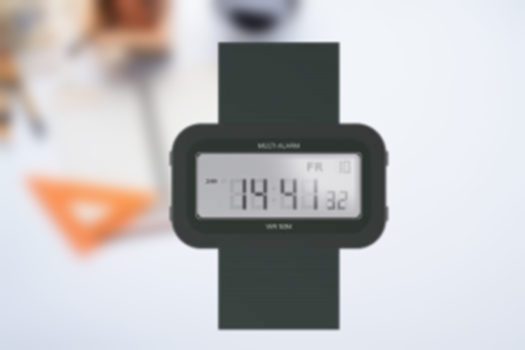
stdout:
14h41m32s
